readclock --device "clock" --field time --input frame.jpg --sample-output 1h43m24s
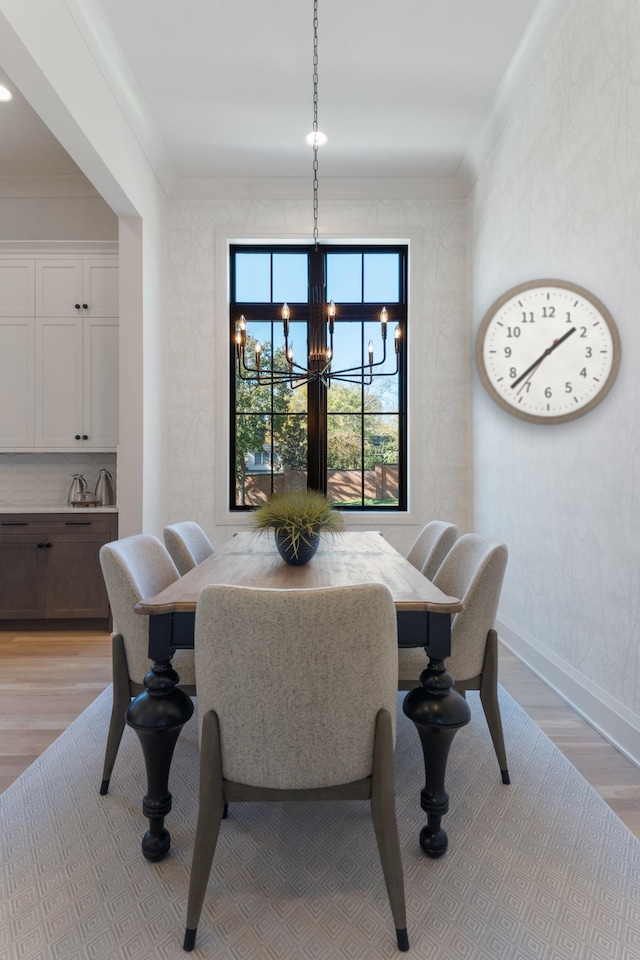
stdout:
1h37m36s
